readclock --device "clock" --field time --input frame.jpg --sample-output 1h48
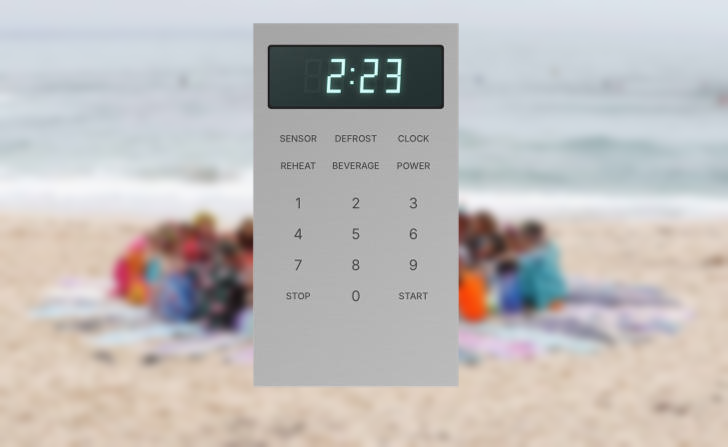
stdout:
2h23
